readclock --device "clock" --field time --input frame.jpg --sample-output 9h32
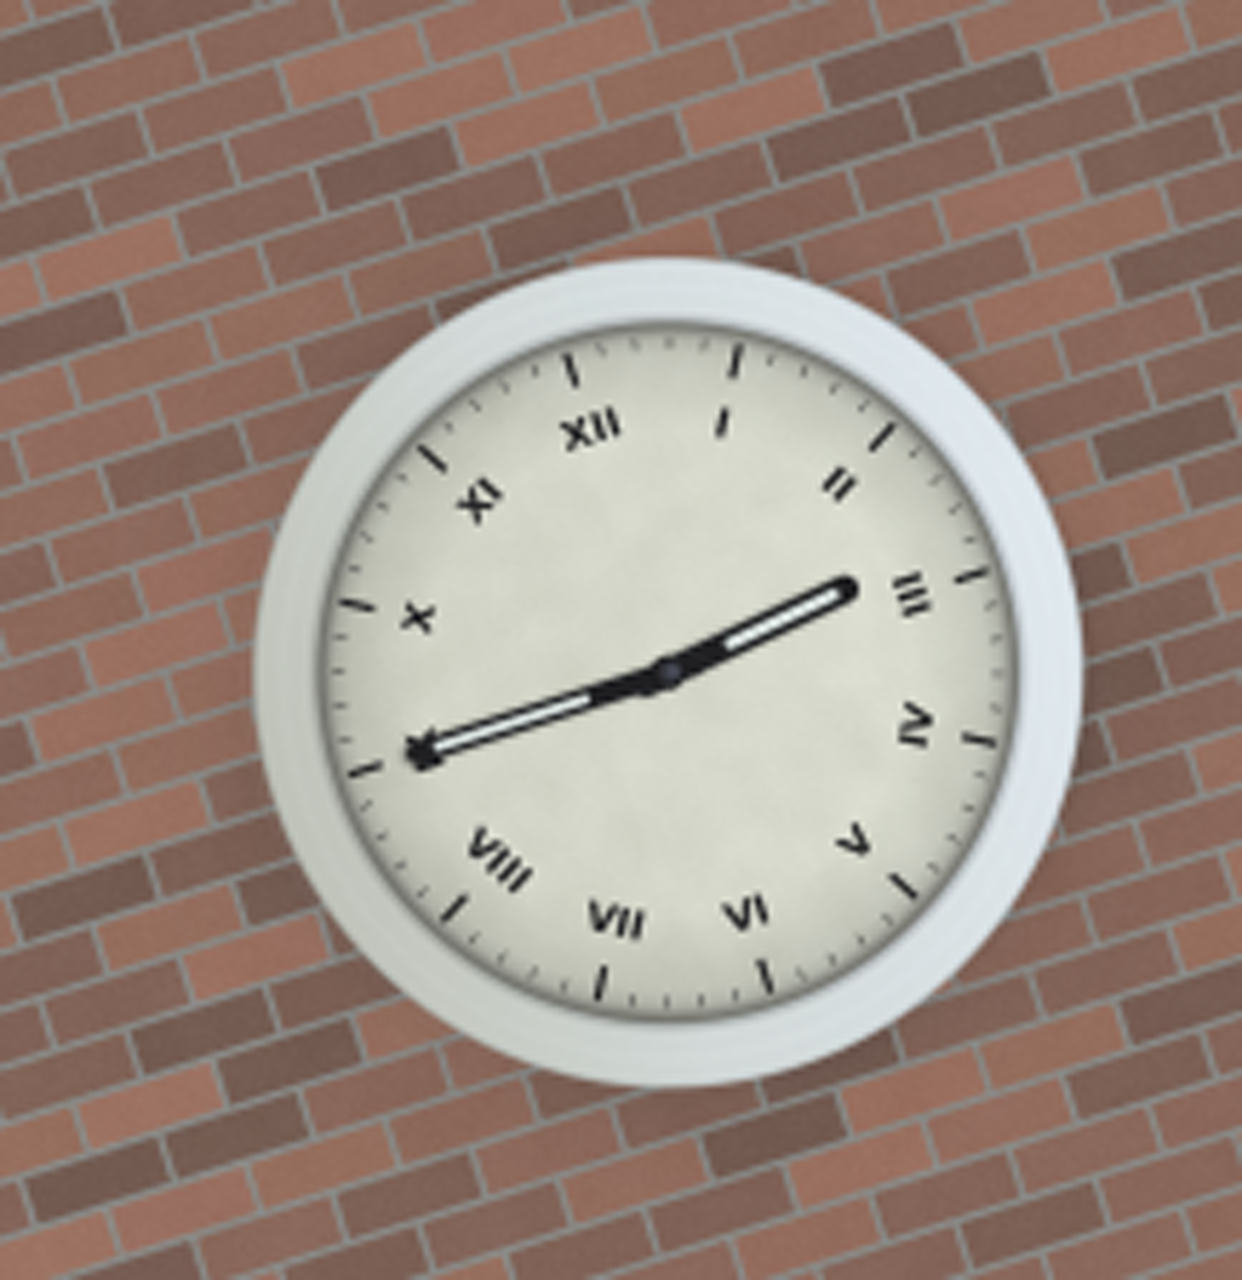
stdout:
2h45
